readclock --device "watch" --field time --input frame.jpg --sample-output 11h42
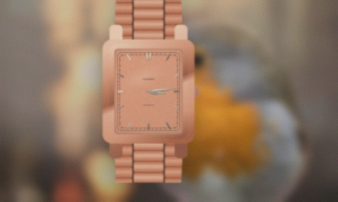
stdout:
3h14
